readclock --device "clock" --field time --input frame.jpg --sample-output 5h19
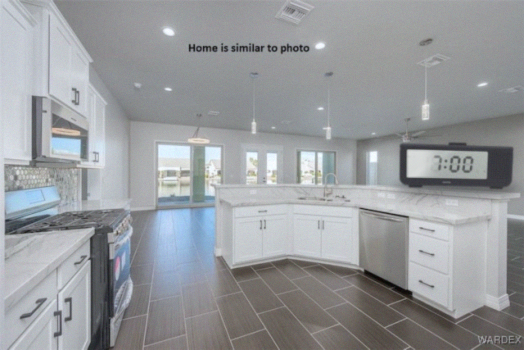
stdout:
7h00
